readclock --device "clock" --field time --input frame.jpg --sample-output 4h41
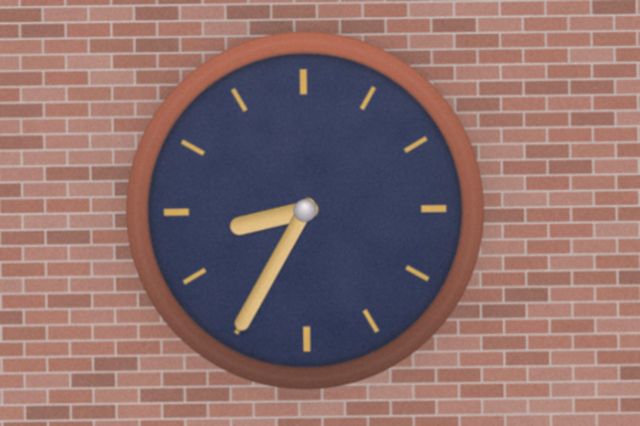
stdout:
8h35
